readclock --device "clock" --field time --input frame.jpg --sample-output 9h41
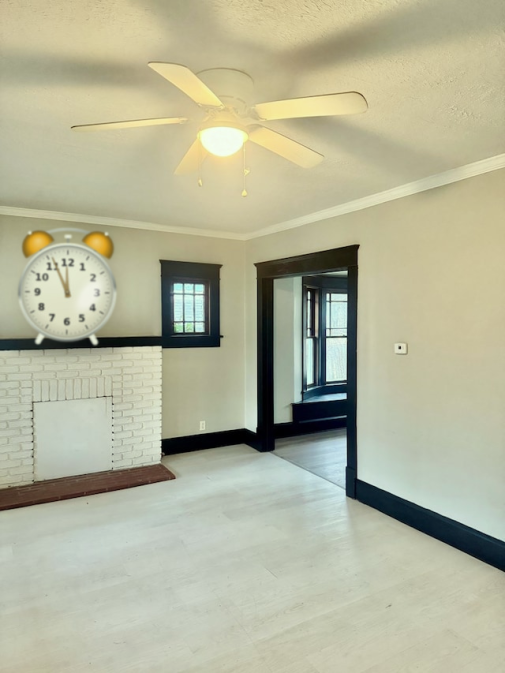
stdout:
11h56
